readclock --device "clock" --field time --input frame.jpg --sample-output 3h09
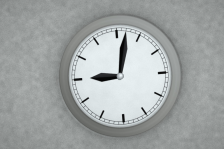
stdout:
9h02
